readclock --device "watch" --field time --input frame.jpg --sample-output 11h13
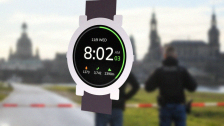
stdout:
8h02
